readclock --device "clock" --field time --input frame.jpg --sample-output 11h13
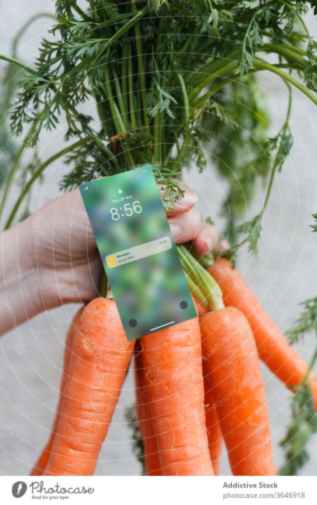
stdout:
8h56
